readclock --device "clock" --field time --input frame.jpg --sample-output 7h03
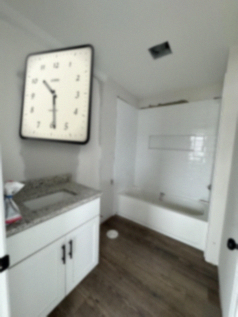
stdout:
10h29
